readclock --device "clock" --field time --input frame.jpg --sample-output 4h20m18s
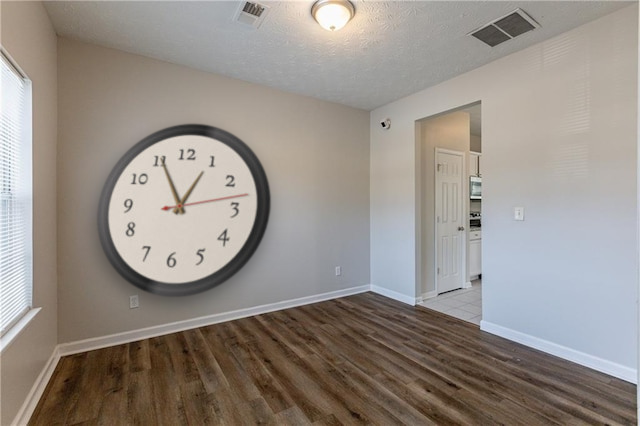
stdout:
12h55m13s
